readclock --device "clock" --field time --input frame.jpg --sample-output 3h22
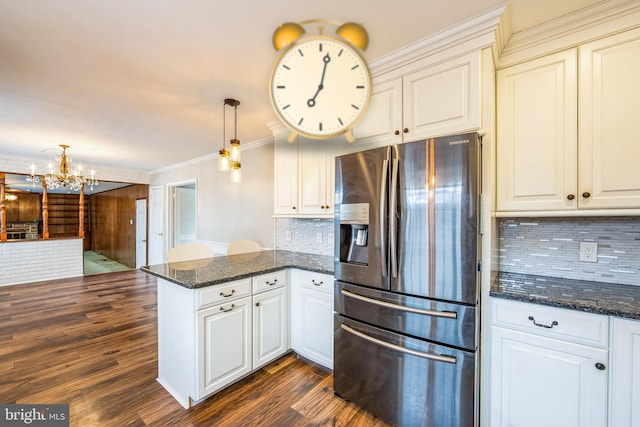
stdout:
7h02
